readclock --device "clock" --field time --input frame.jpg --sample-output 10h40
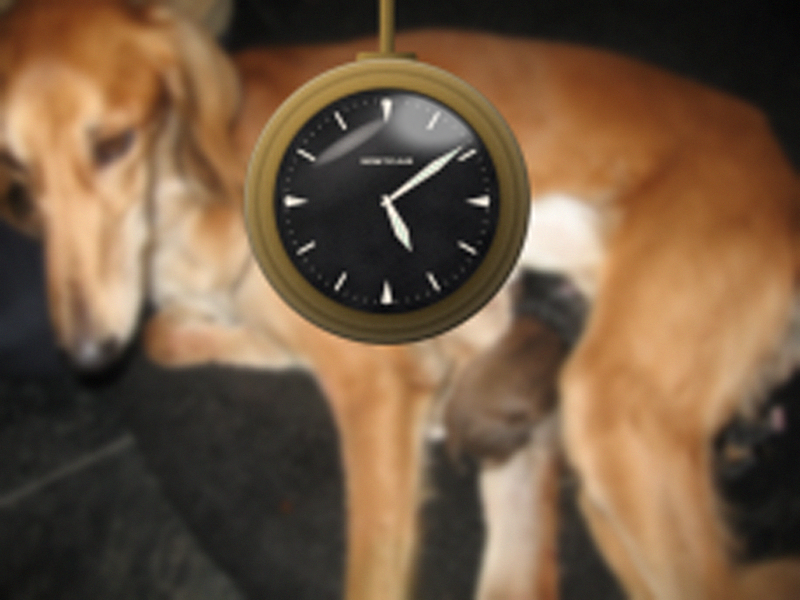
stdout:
5h09
